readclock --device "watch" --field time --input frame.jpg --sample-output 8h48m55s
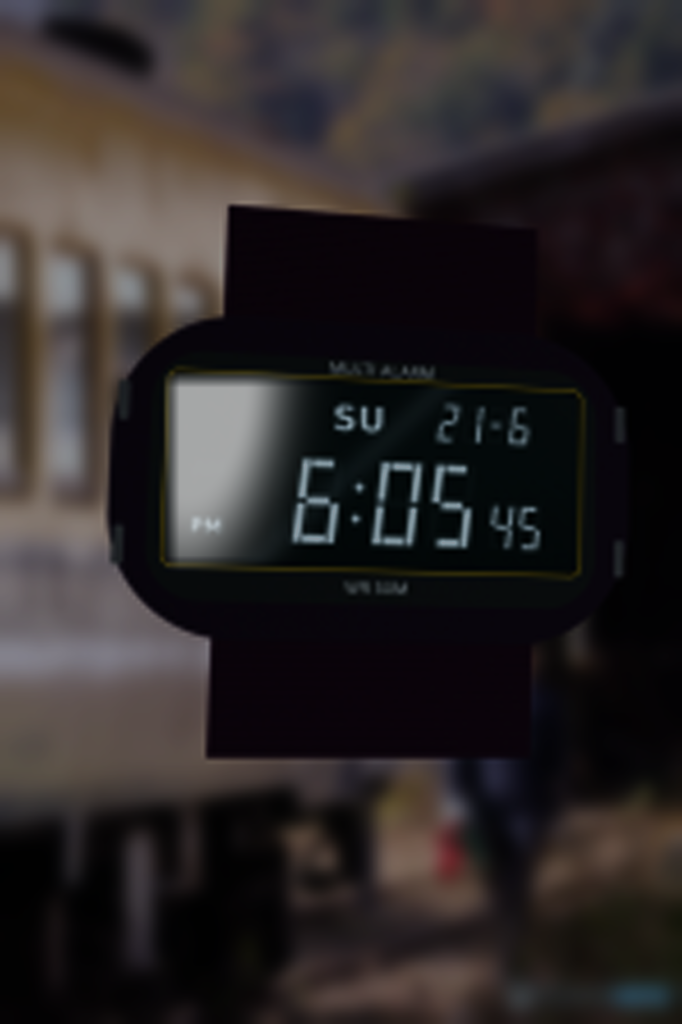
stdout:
6h05m45s
